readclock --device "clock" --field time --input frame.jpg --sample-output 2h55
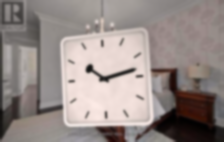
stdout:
10h13
